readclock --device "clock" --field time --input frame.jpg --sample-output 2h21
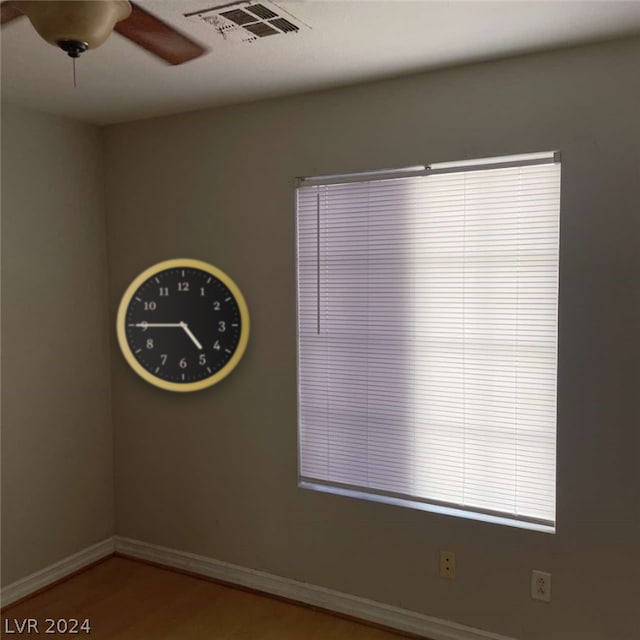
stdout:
4h45
